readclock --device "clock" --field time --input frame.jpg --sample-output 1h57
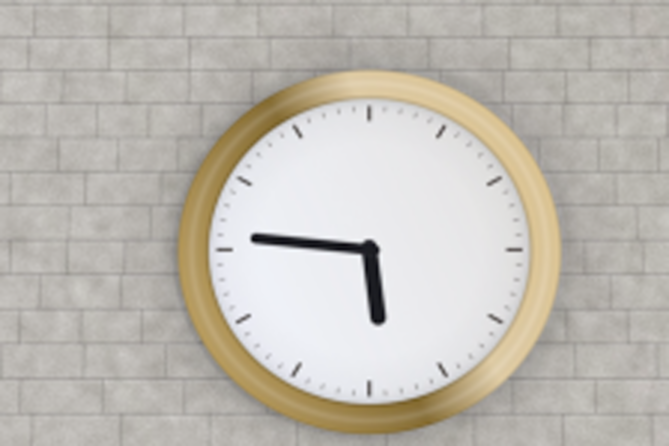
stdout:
5h46
